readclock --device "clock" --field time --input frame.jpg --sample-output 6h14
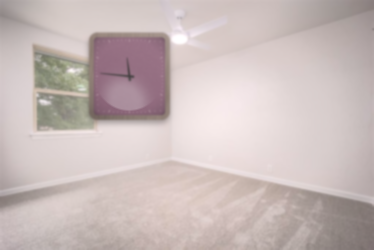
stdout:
11h46
